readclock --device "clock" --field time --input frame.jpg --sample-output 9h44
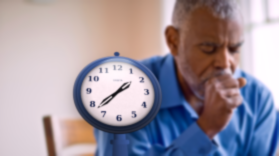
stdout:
1h38
